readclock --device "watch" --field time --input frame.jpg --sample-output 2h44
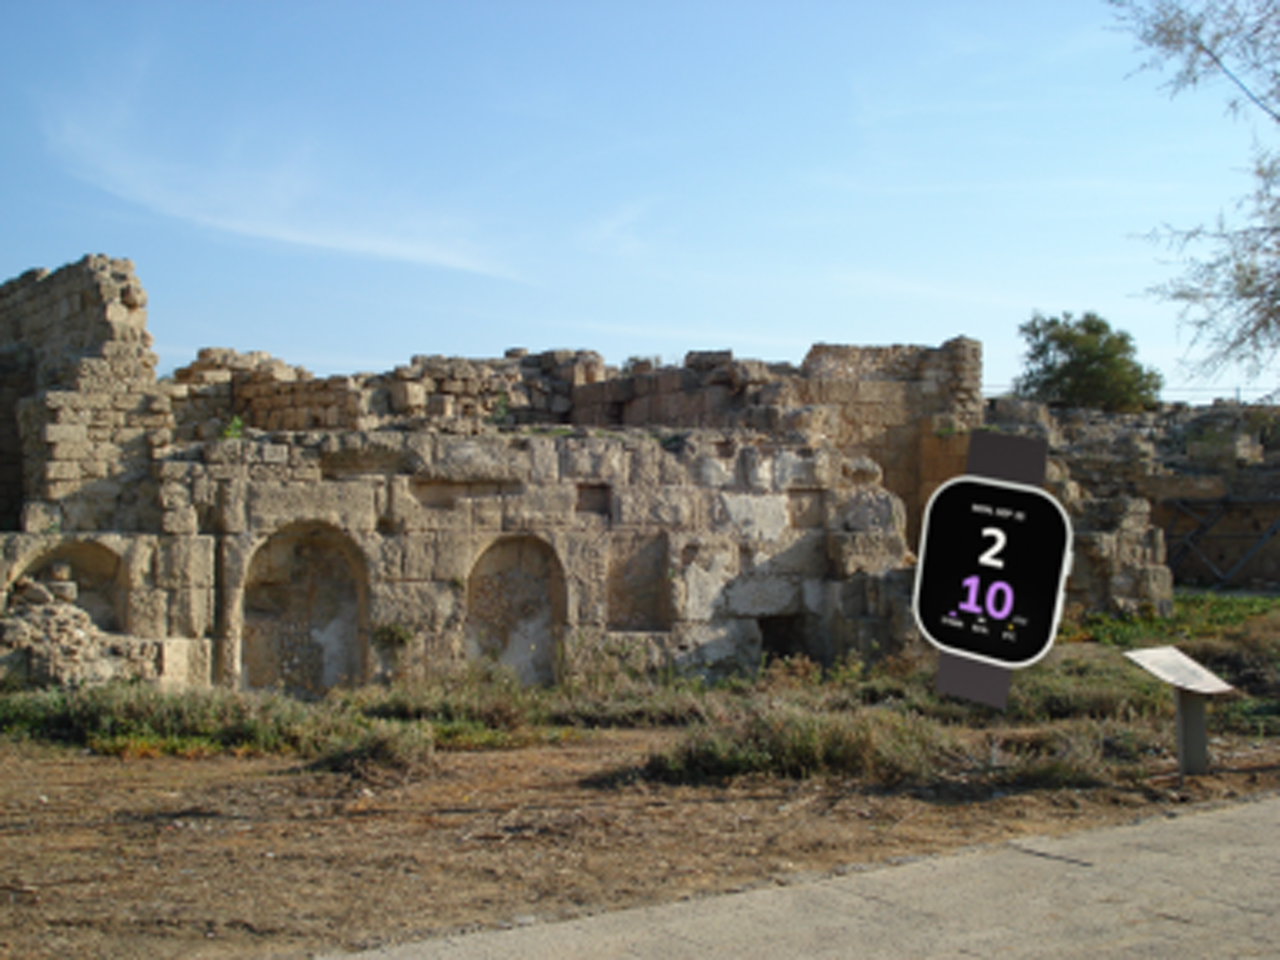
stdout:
2h10
